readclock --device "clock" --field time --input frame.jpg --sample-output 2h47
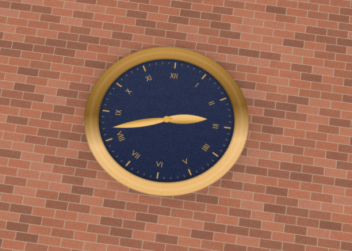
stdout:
2h42
